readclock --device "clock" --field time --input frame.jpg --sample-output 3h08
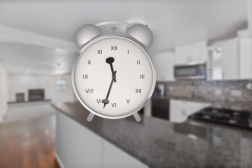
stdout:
11h33
